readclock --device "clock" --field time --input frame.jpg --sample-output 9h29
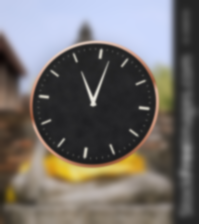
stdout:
11h02
